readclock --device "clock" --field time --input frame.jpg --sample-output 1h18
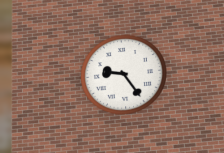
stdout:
9h25
